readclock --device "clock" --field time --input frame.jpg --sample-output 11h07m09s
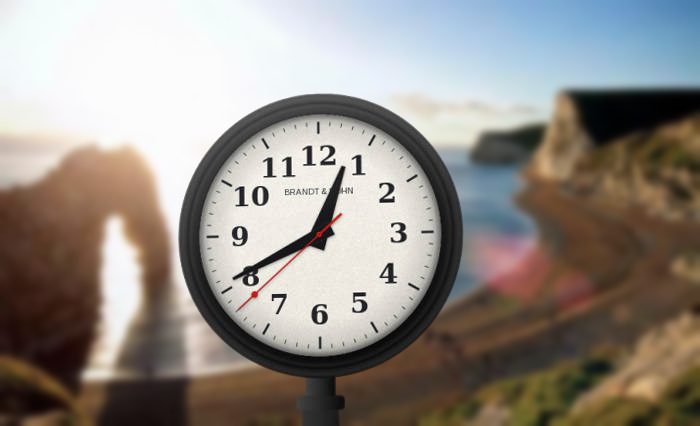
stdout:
12h40m38s
